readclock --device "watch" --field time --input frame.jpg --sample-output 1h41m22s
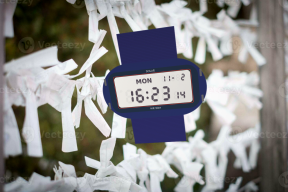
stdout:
16h23m14s
